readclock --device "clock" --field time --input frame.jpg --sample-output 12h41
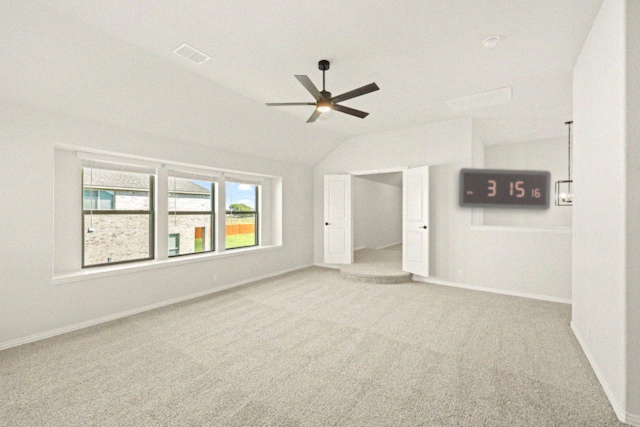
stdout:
3h15
